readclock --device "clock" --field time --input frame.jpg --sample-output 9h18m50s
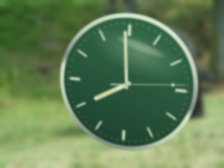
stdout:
7h59m14s
